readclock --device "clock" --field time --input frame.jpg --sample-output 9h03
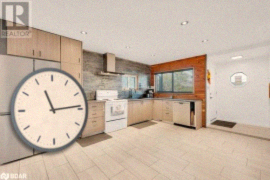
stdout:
11h14
